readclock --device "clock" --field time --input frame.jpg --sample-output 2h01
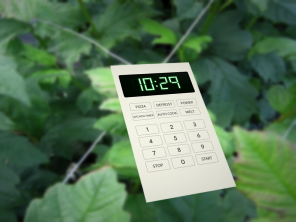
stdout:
10h29
